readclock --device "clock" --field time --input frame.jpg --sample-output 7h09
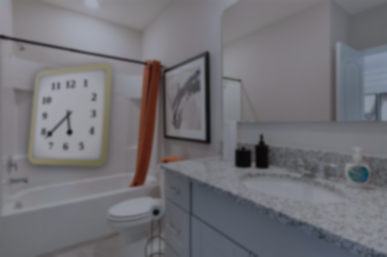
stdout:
5h38
